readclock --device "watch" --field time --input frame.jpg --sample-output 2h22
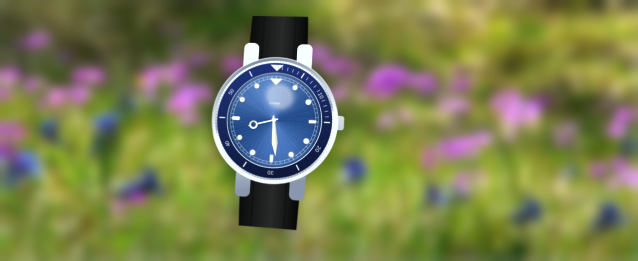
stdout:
8h29
